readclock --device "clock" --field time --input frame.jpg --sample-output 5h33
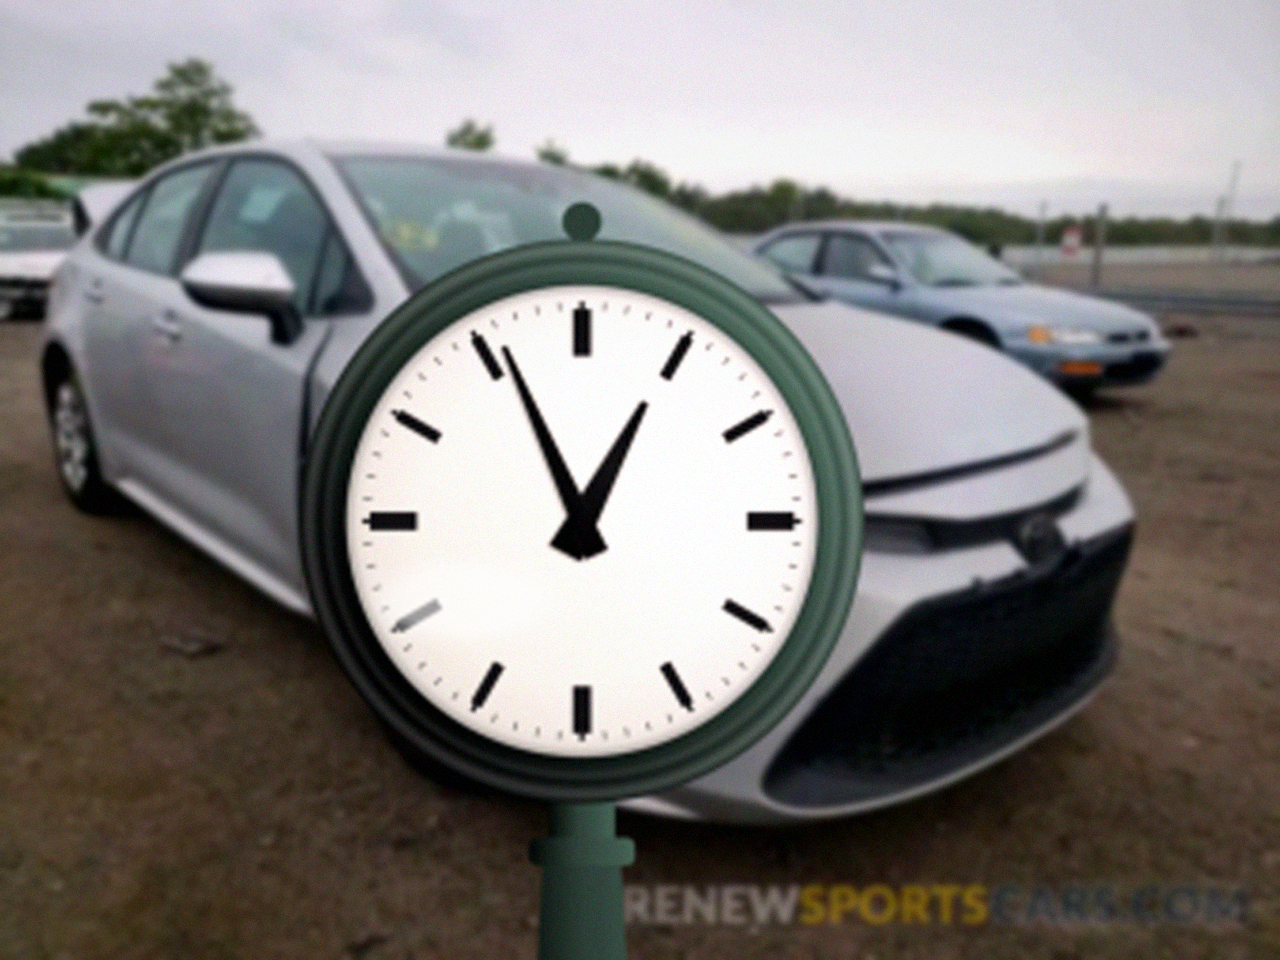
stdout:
12h56
